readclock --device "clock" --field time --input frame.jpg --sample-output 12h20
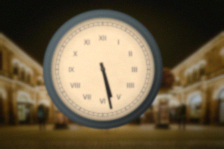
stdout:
5h28
